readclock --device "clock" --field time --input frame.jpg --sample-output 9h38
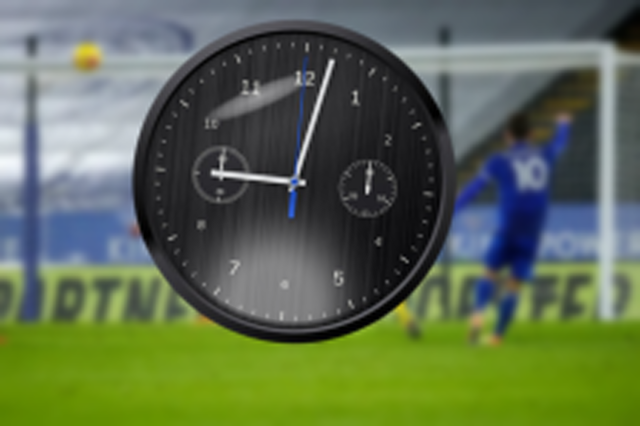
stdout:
9h02
